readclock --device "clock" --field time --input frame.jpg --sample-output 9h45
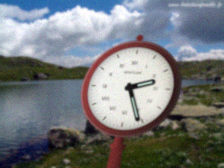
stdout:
2h26
